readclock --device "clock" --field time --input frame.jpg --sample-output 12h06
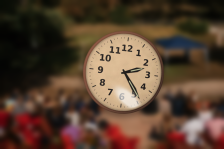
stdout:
2h24
